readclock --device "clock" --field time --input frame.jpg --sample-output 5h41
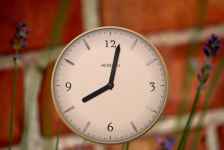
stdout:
8h02
